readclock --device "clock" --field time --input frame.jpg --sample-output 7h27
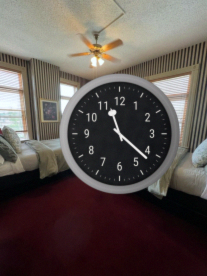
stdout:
11h22
